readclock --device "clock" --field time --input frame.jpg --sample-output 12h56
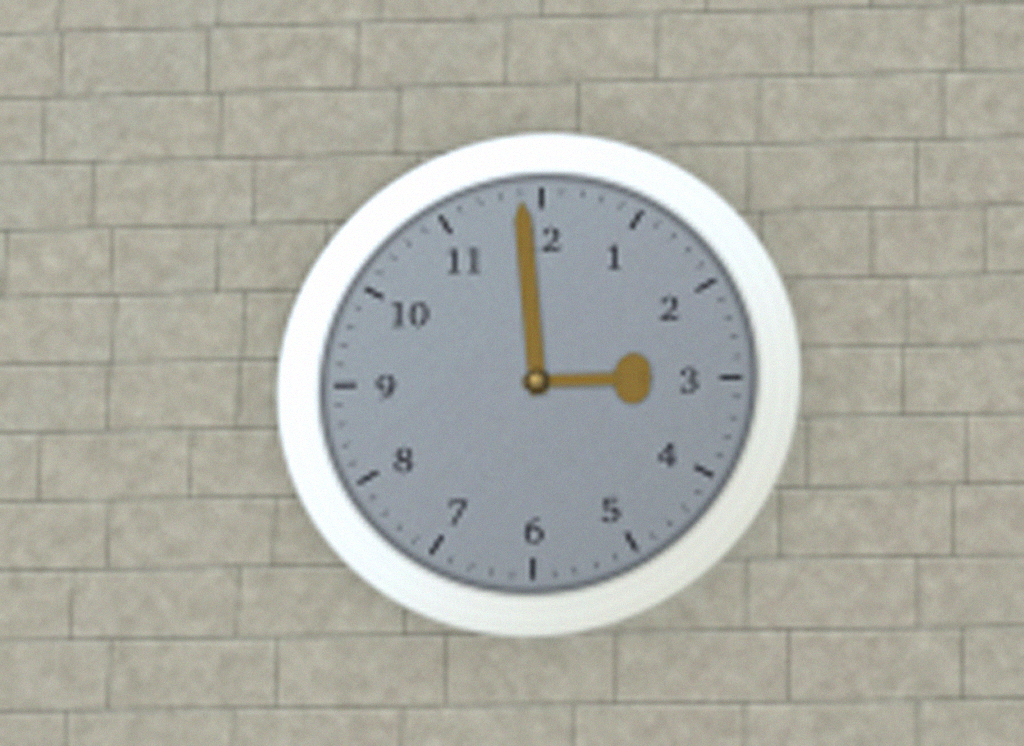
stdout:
2h59
